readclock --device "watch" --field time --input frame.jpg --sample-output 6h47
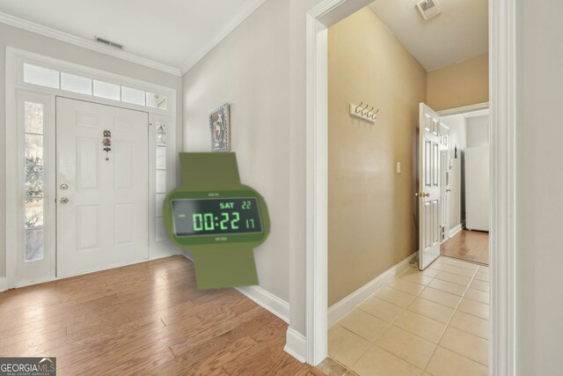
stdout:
0h22
